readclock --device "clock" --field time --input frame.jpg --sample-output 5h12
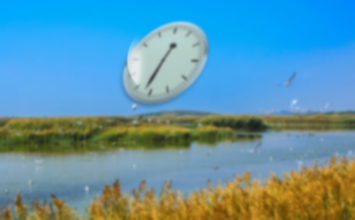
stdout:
12h32
